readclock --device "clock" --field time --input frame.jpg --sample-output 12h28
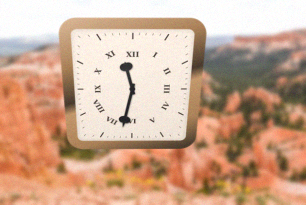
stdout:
11h32
